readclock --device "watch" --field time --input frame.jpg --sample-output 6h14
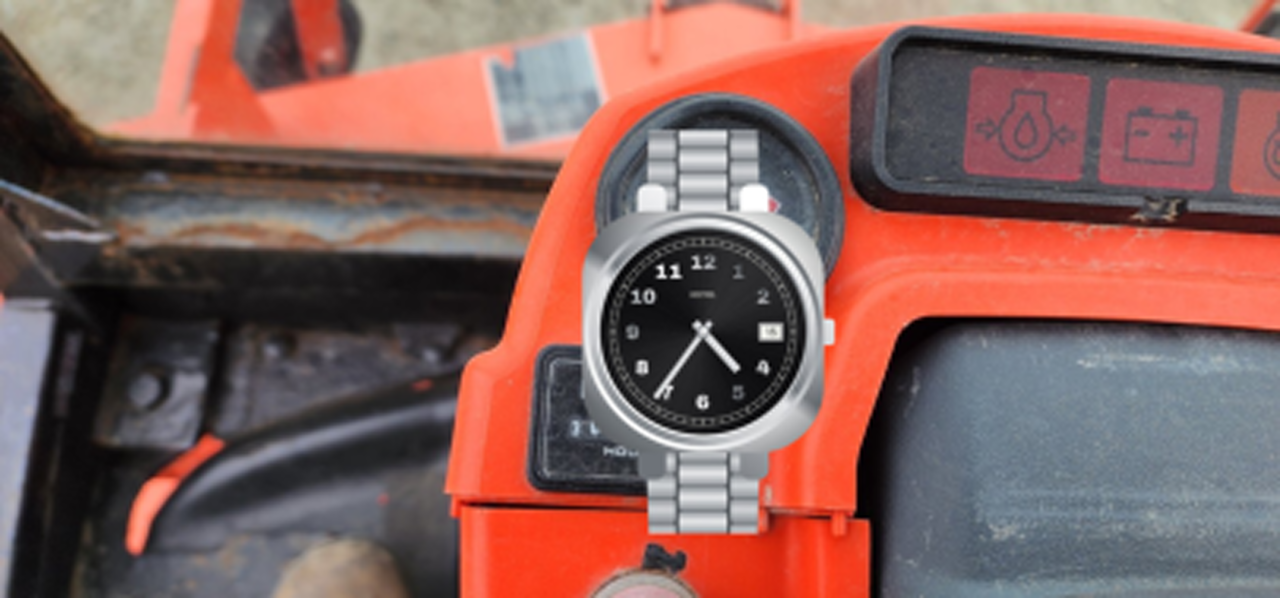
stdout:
4h36
